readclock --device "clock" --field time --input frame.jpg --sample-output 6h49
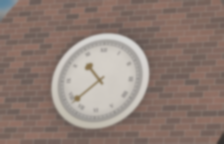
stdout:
10h38
